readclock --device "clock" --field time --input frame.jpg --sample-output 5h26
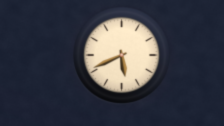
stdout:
5h41
